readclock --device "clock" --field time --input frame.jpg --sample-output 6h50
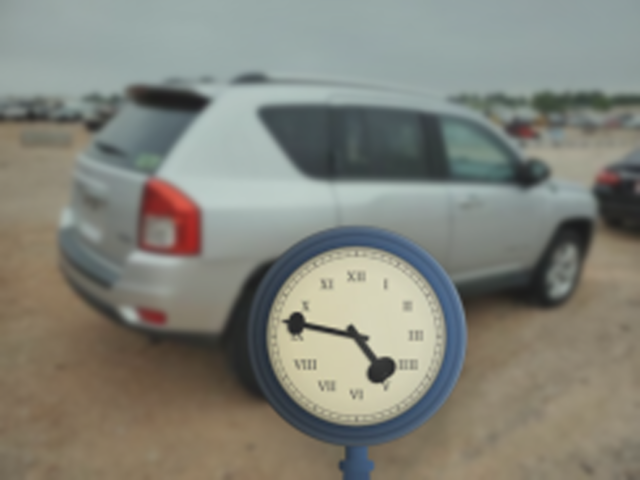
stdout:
4h47
